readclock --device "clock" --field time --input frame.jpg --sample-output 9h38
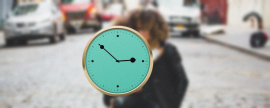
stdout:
2h52
